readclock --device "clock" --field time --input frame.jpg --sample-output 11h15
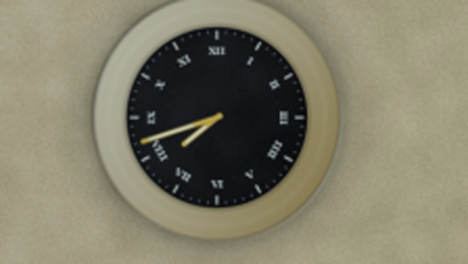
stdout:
7h42
